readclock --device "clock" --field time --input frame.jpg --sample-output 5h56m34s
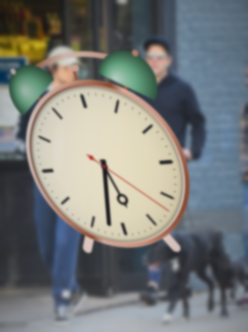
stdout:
5h32m22s
